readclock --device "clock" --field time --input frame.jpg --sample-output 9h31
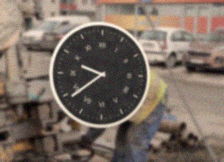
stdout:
9h39
